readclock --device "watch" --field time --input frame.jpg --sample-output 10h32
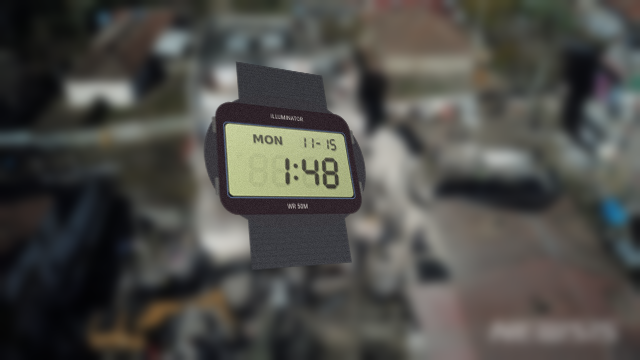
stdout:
1h48
